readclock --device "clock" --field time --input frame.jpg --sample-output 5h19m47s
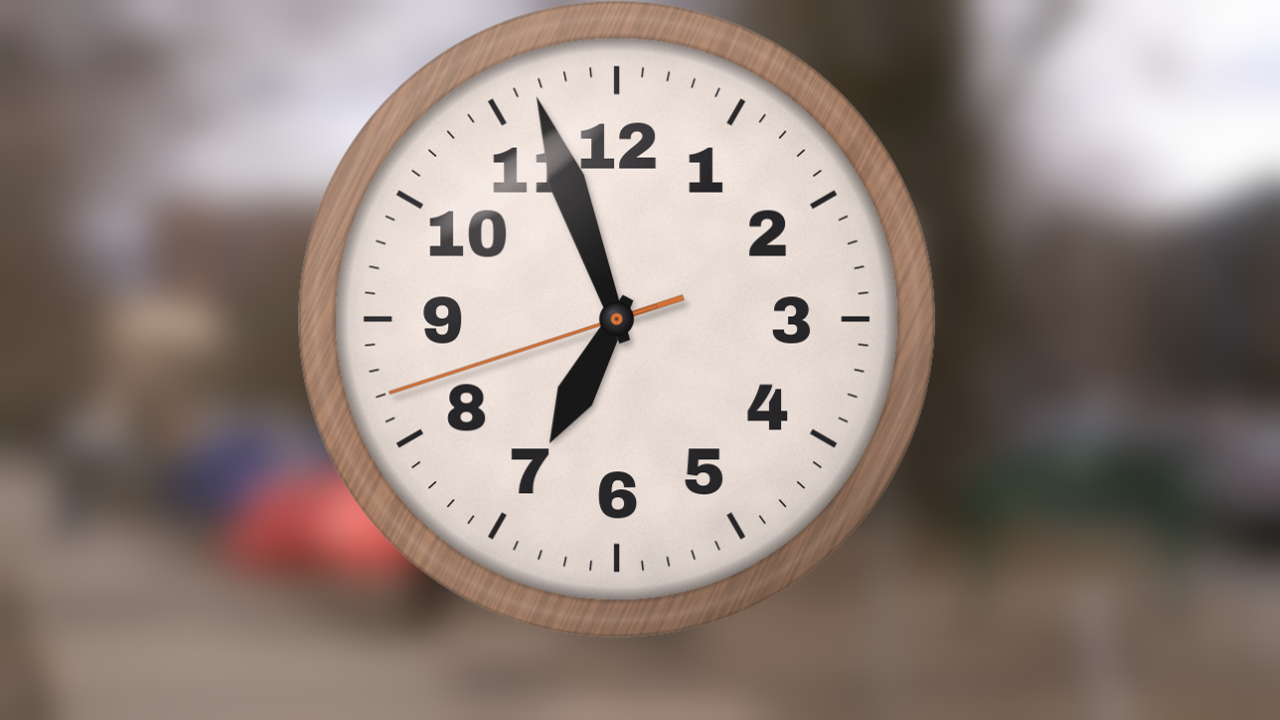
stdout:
6h56m42s
